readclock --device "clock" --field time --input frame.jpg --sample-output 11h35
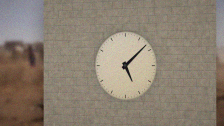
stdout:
5h08
